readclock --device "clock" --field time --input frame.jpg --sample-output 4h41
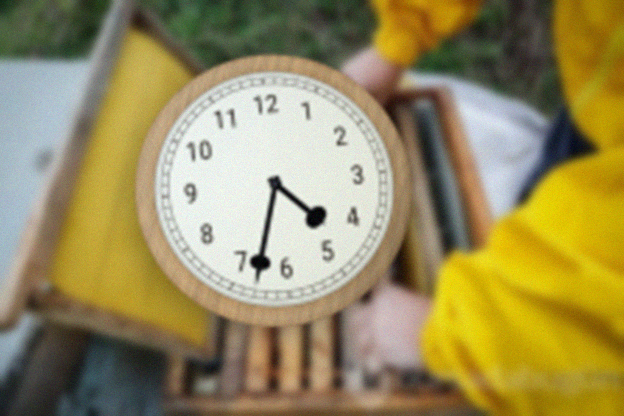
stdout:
4h33
